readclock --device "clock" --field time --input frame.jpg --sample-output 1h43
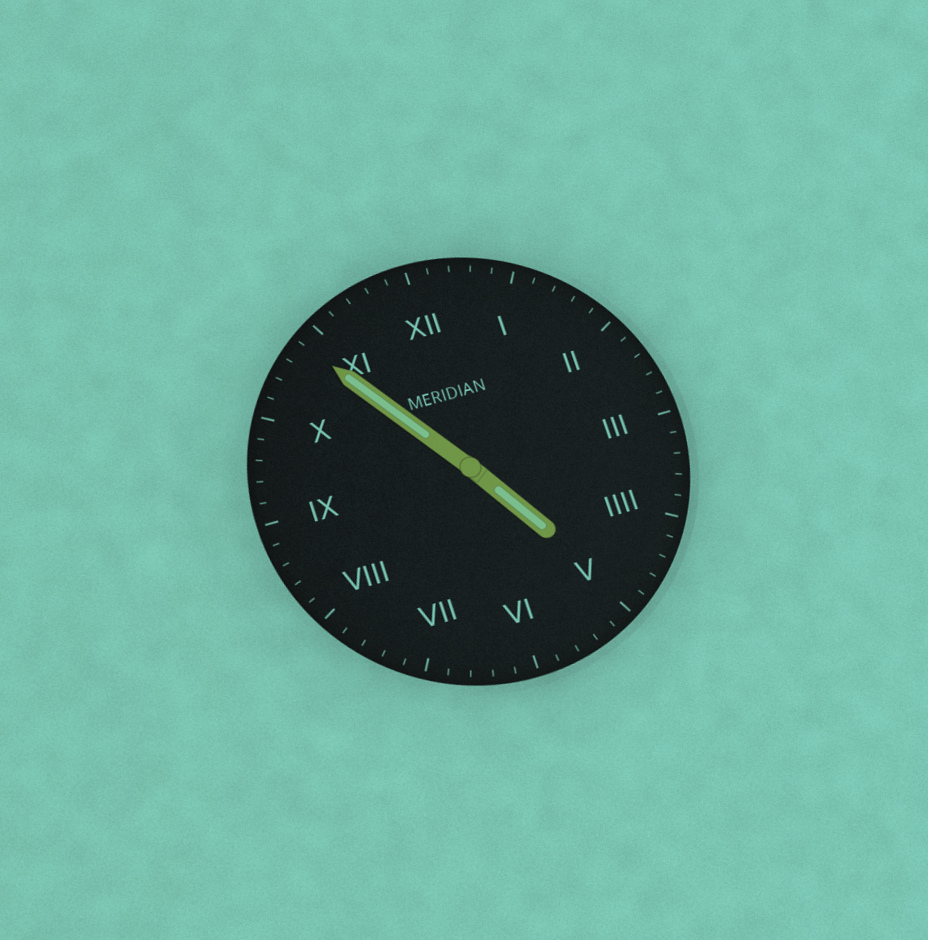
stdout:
4h54
